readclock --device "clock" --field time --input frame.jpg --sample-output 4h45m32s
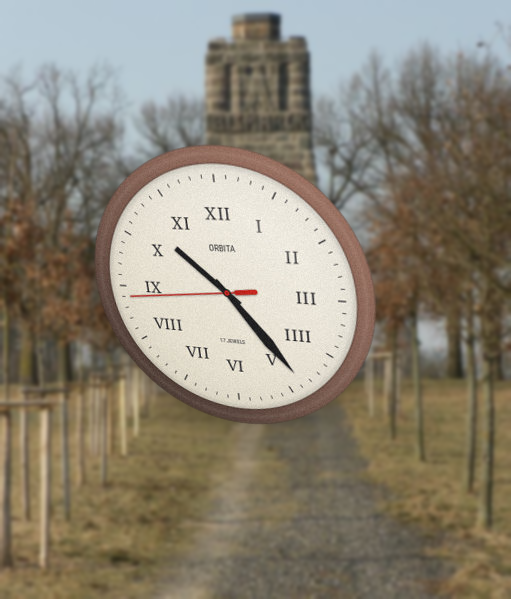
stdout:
10h23m44s
